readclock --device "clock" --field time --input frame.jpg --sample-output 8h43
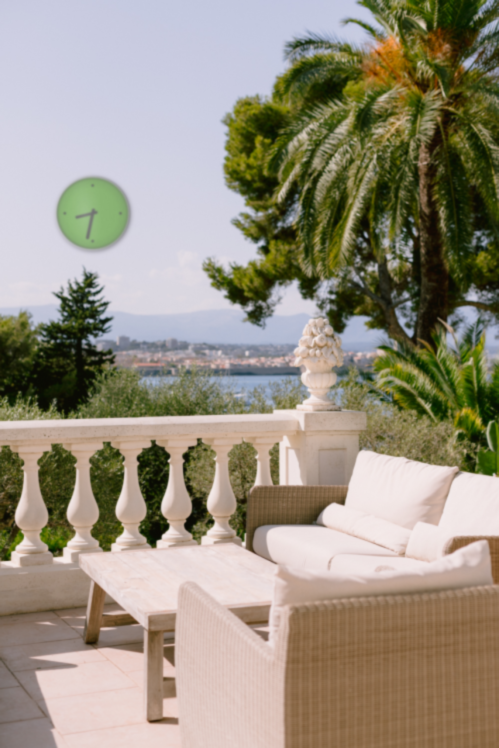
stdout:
8h32
